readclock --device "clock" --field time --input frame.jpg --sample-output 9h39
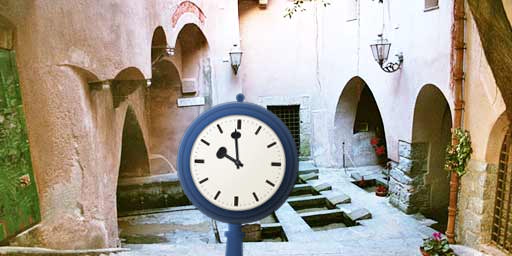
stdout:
9h59
